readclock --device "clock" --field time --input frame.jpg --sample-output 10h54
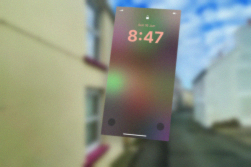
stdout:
8h47
